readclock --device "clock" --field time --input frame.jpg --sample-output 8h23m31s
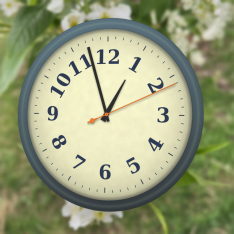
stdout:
12h57m11s
